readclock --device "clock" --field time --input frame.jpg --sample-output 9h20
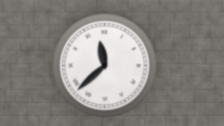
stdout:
11h38
